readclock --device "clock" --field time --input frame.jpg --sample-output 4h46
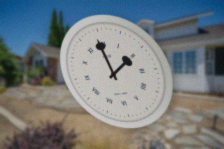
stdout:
1h59
